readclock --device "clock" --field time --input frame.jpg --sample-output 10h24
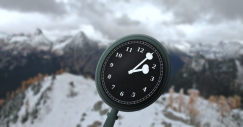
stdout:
2h05
